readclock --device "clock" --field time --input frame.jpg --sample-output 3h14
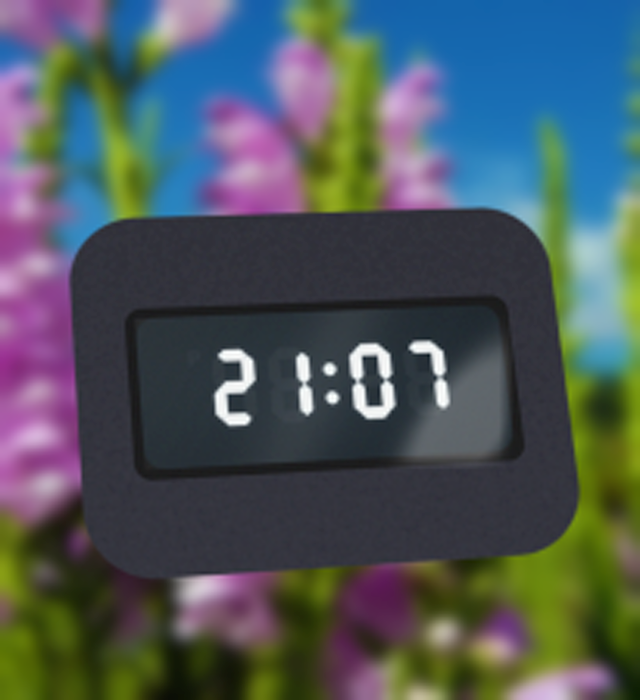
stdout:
21h07
